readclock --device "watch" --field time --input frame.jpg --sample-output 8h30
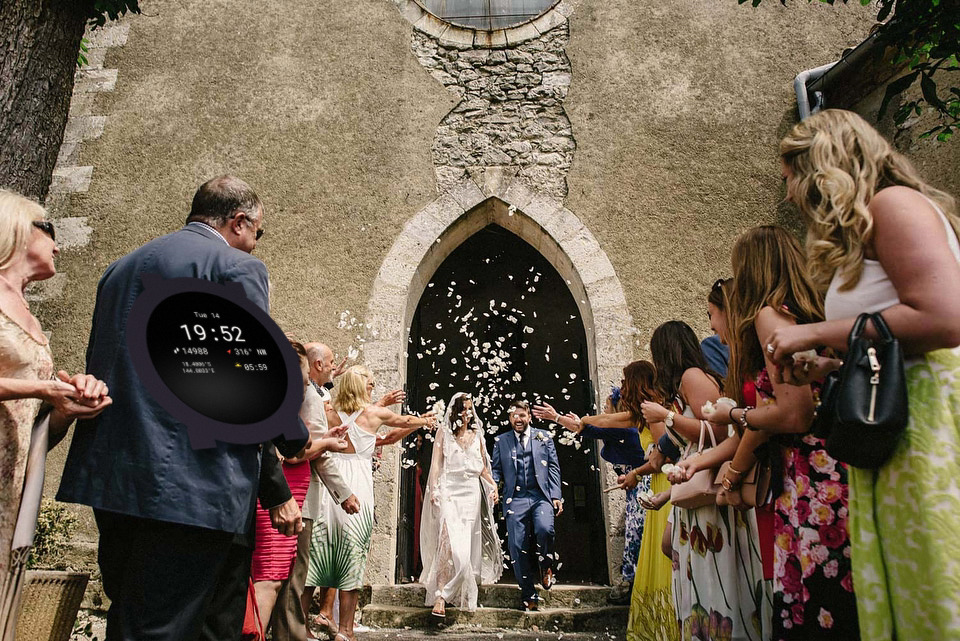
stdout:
19h52
